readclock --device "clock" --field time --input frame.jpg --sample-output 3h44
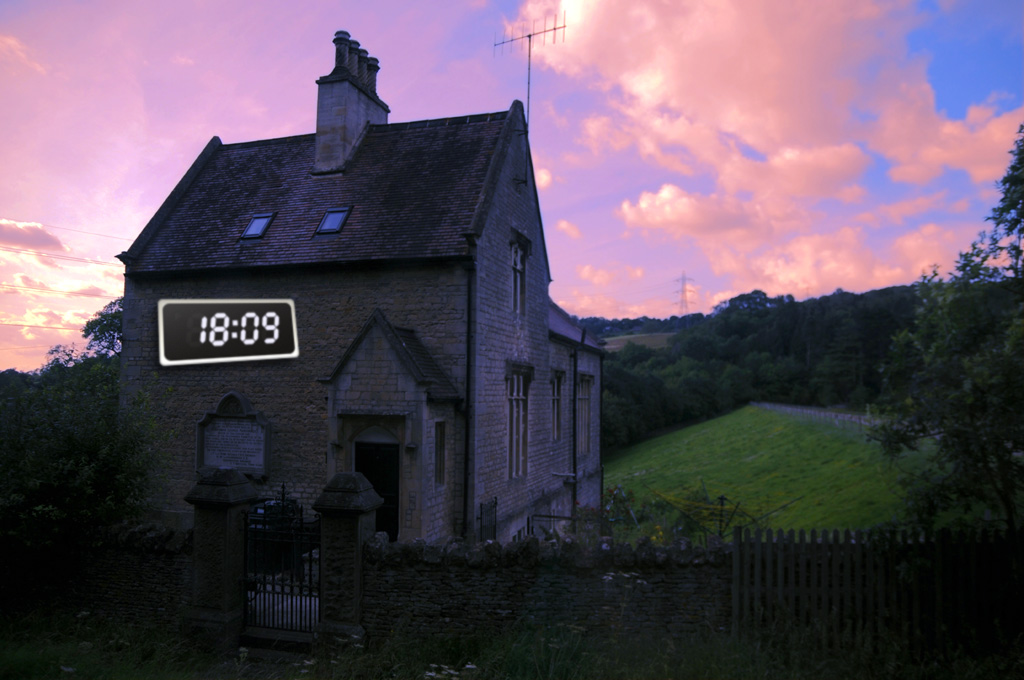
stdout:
18h09
